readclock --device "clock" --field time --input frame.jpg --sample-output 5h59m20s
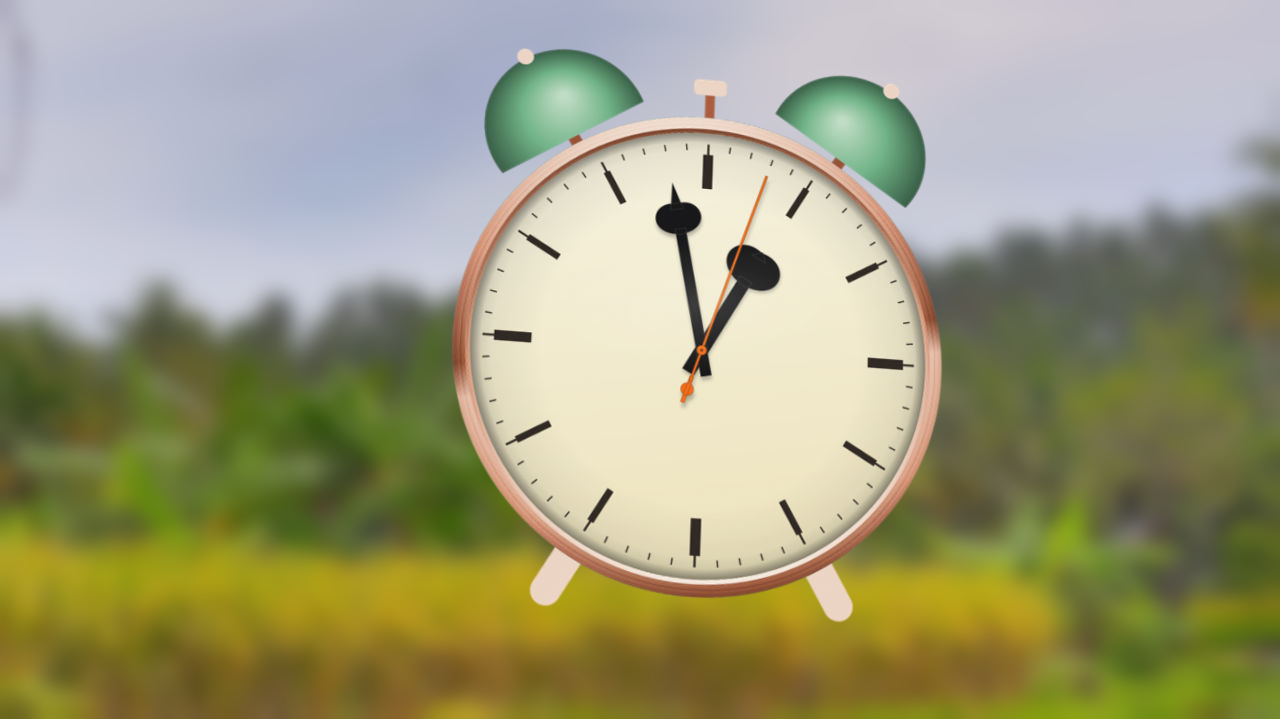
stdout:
12h58m03s
